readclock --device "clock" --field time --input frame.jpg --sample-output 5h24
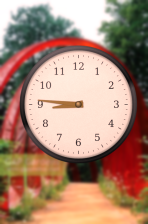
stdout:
8h46
